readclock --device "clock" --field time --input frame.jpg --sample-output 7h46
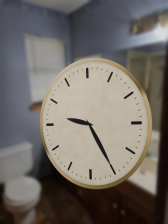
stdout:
9h25
